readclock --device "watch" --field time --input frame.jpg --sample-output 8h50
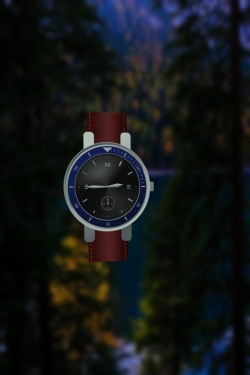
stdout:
2h45
